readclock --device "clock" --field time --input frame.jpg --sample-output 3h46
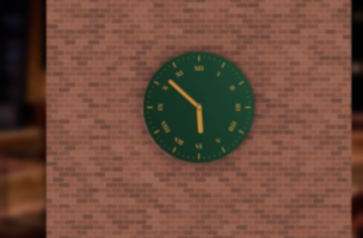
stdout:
5h52
